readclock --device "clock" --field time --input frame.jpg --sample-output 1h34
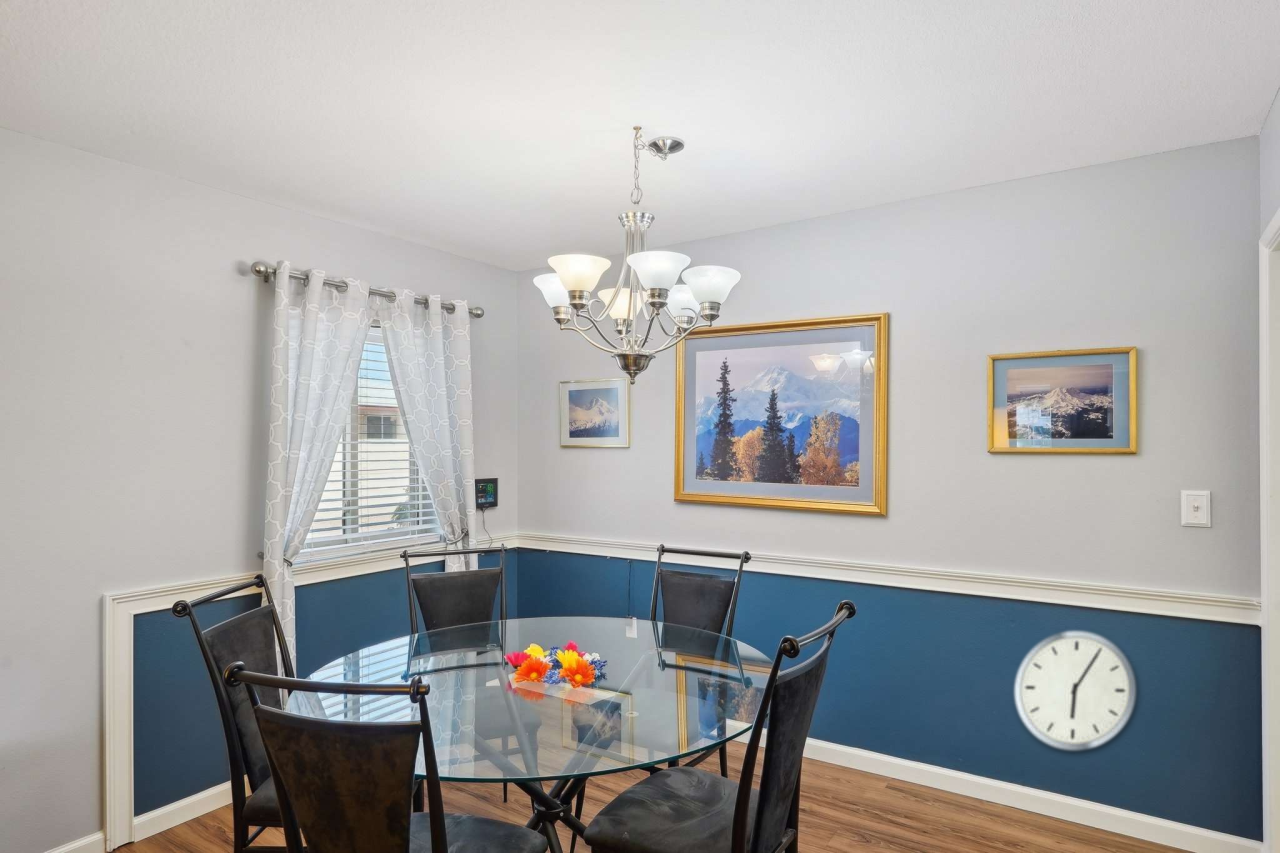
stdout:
6h05
